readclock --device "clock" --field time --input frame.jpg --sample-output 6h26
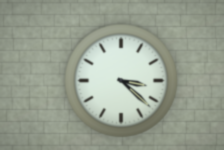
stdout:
3h22
